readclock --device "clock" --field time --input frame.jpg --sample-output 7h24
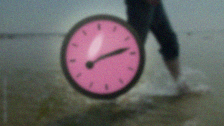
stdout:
8h13
